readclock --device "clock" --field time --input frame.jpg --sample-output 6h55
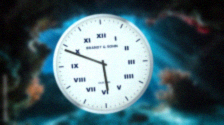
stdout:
5h49
